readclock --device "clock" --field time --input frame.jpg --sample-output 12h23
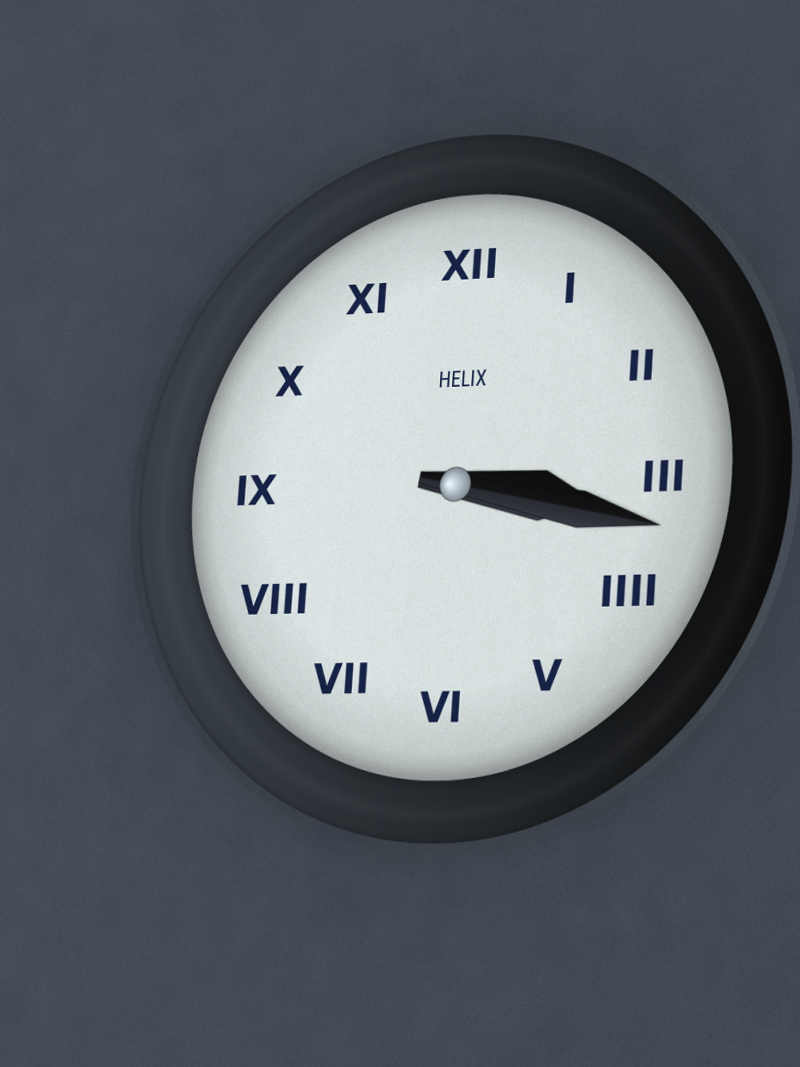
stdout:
3h17
